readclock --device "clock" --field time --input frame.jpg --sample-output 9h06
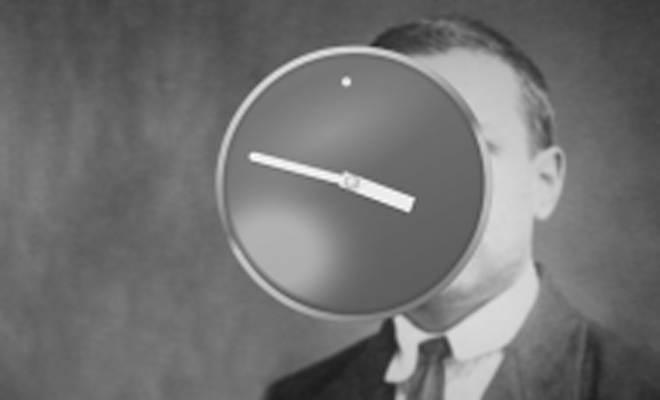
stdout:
3h48
